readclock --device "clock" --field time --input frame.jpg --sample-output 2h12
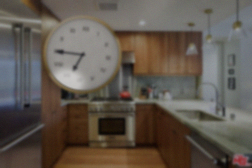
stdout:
6h45
